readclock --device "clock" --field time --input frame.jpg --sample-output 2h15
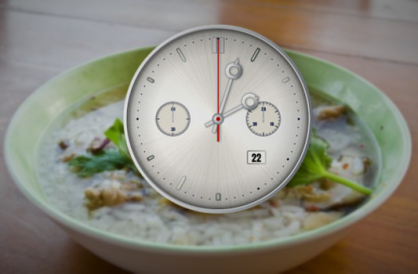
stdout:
2h03
